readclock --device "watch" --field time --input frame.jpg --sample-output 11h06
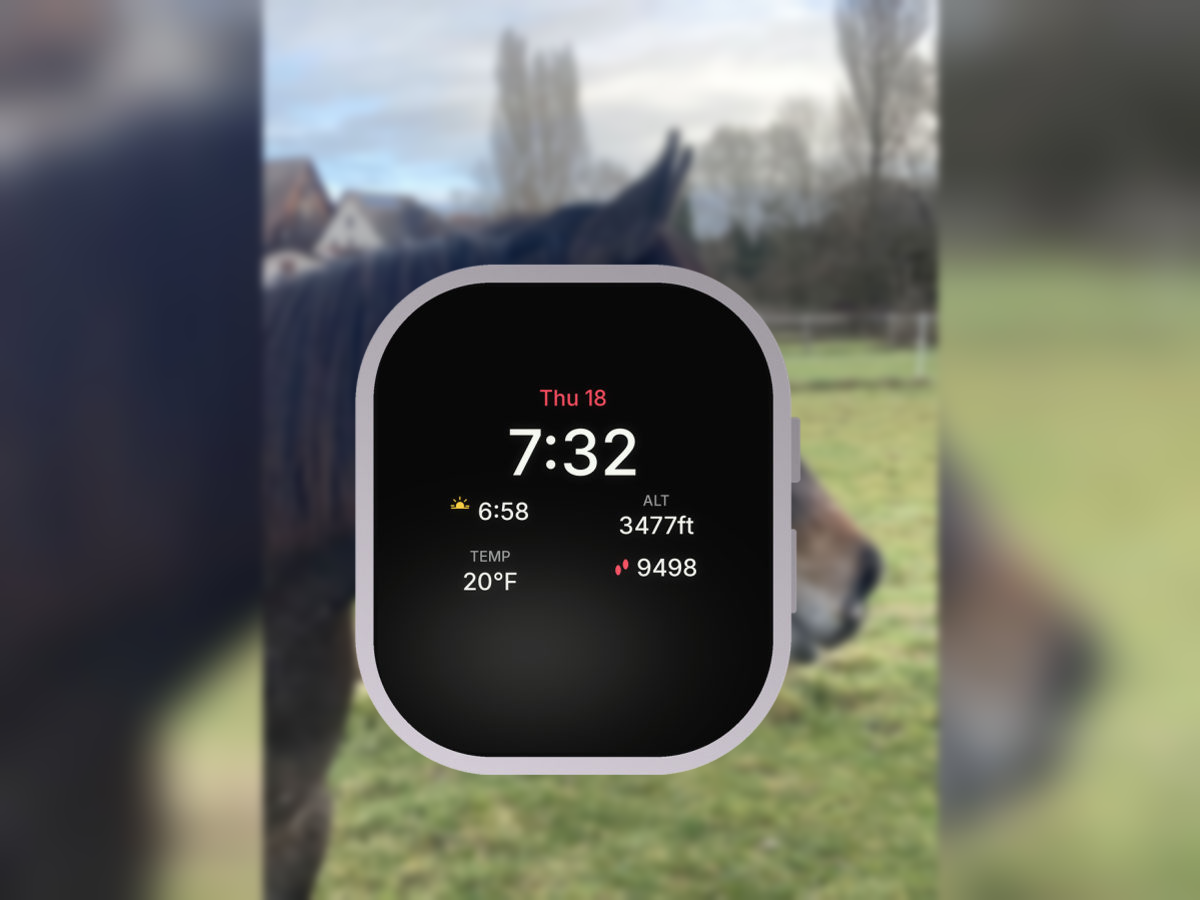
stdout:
7h32
